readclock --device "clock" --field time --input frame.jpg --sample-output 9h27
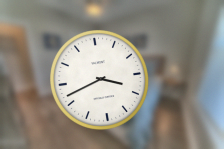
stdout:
3h42
